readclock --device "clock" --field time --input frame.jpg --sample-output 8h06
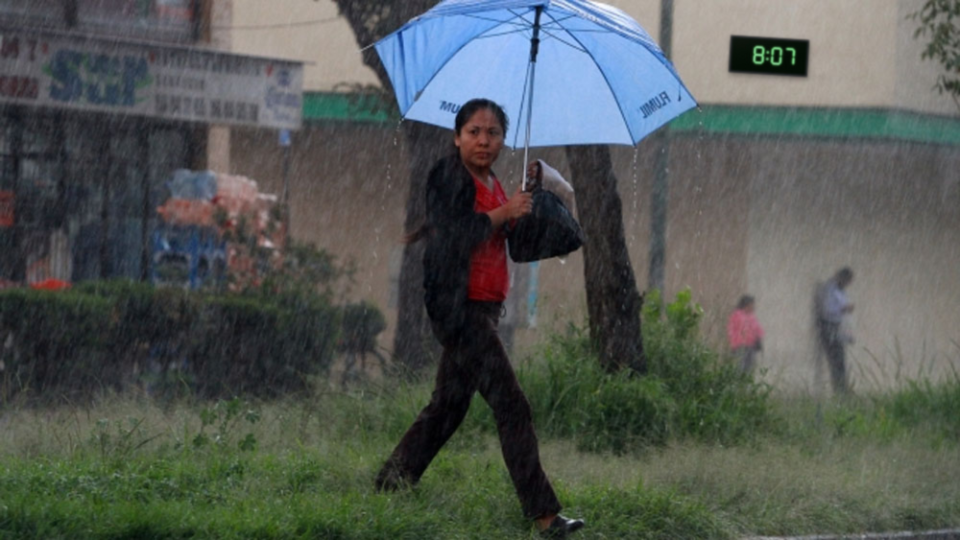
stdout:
8h07
